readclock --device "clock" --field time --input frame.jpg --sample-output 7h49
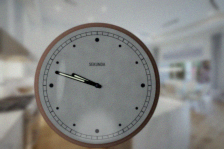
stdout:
9h48
